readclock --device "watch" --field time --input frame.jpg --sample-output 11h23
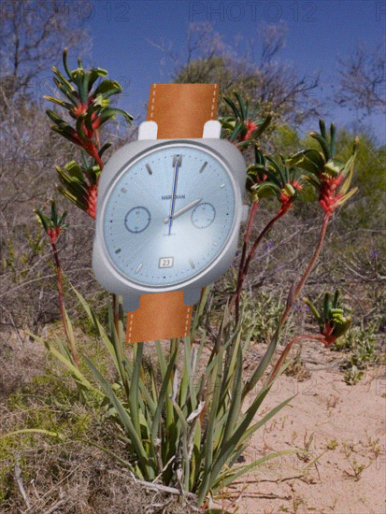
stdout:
2h00
